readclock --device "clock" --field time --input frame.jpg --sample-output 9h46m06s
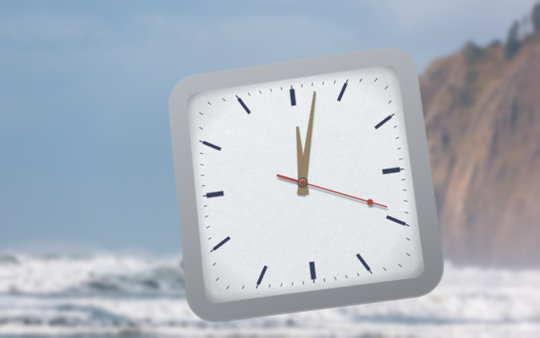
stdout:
12h02m19s
